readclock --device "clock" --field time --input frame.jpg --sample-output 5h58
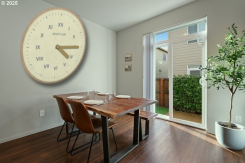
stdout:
4h15
